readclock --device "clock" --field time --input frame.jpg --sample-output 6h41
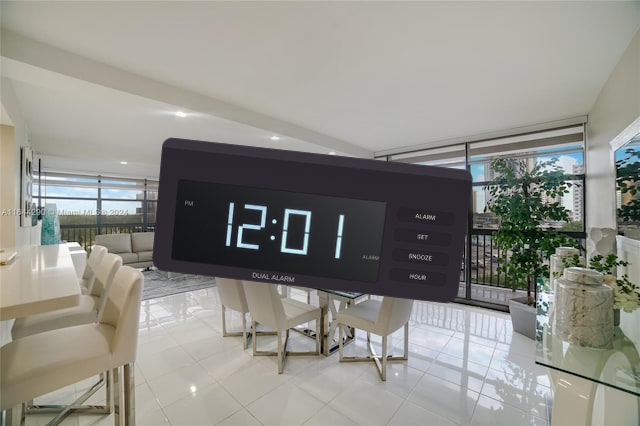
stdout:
12h01
